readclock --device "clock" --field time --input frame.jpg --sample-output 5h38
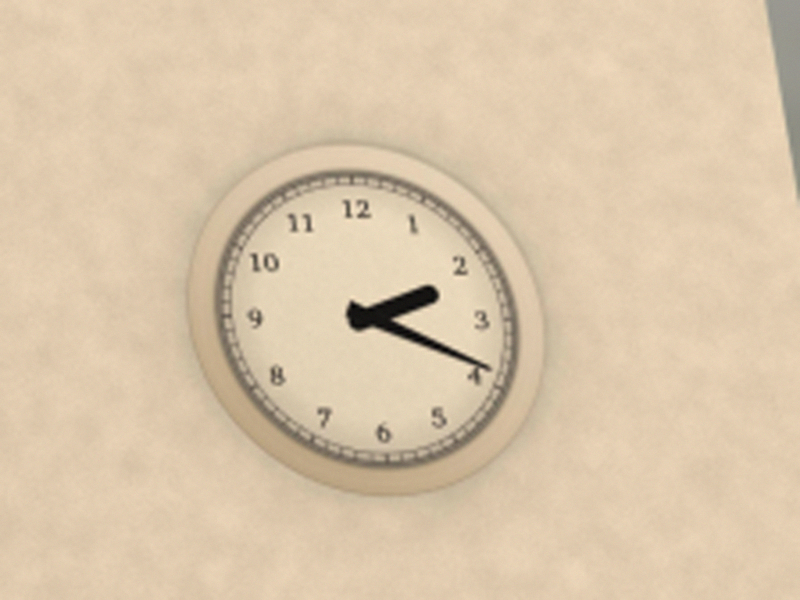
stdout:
2h19
